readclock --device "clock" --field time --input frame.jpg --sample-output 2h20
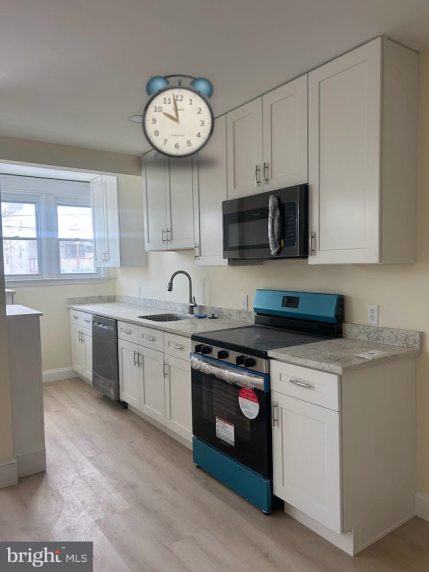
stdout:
9h58
